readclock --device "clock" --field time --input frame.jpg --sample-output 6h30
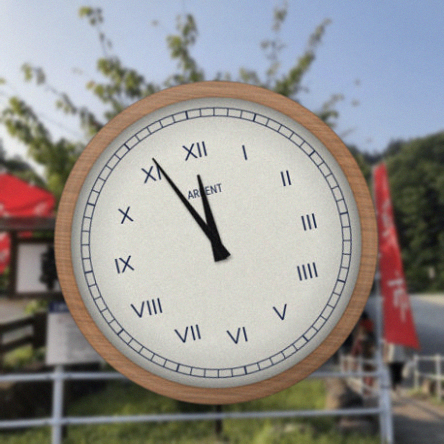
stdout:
11h56
